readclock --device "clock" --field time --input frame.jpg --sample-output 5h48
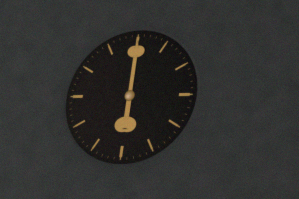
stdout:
6h00
